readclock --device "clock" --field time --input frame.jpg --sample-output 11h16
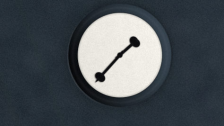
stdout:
1h37
